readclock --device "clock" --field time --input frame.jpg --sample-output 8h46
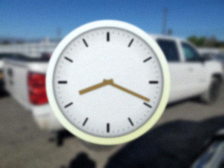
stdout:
8h19
